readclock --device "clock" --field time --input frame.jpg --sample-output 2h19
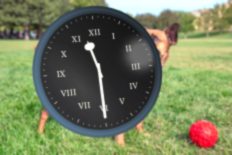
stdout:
11h30
